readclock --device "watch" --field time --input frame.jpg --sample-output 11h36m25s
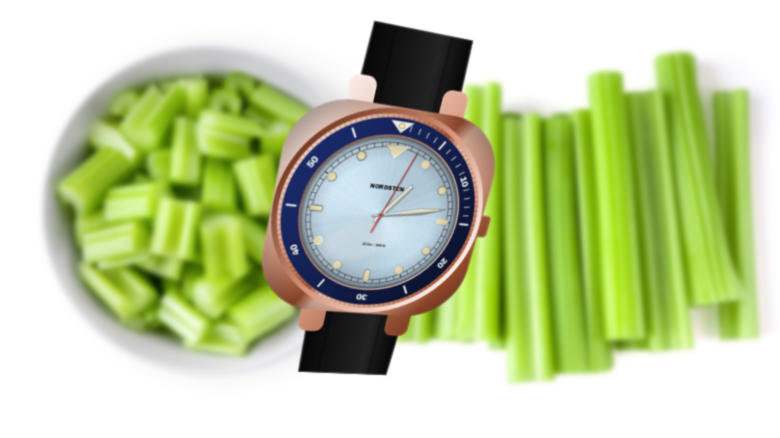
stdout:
1h13m03s
